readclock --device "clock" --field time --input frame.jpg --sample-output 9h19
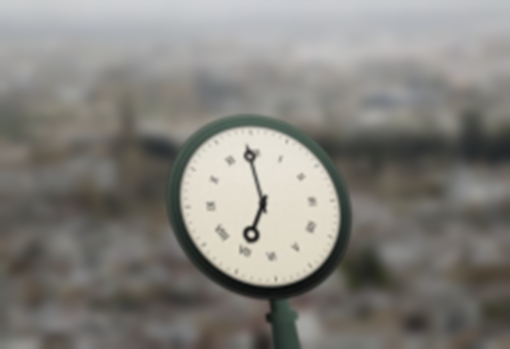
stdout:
6h59
